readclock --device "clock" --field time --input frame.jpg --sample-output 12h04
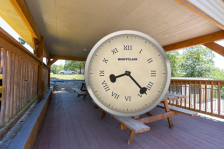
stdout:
8h23
